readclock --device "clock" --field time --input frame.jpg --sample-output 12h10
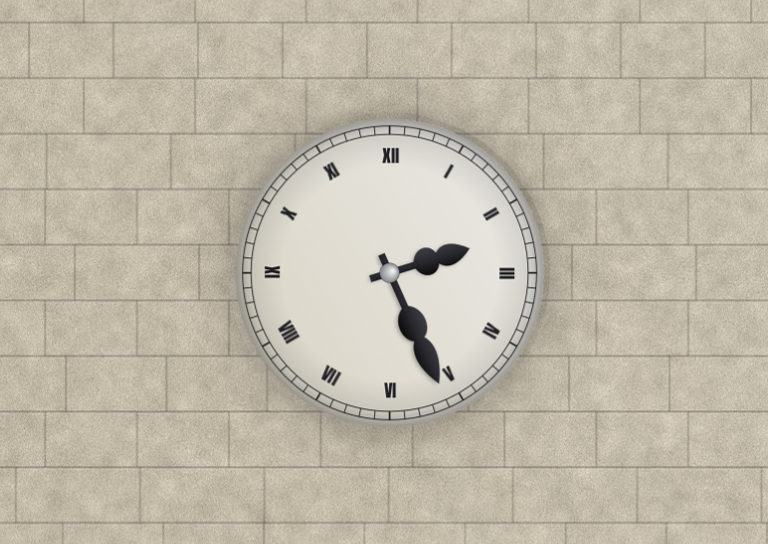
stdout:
2h26
